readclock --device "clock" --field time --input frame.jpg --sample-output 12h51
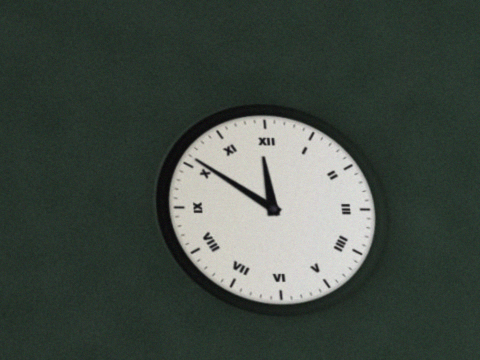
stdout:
11h51
